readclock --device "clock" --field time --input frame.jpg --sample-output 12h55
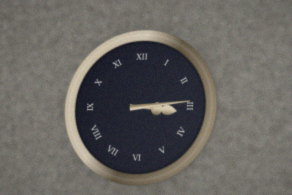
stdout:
3h14
